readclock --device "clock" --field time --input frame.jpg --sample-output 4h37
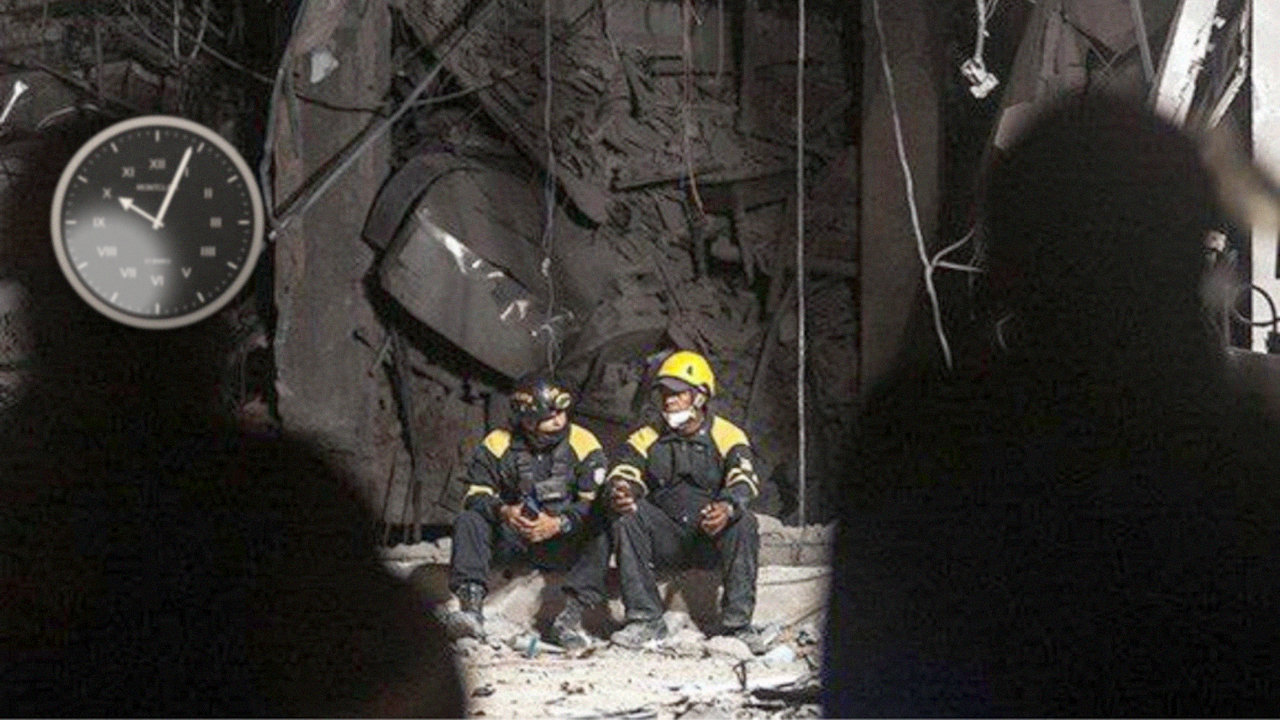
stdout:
10h04
